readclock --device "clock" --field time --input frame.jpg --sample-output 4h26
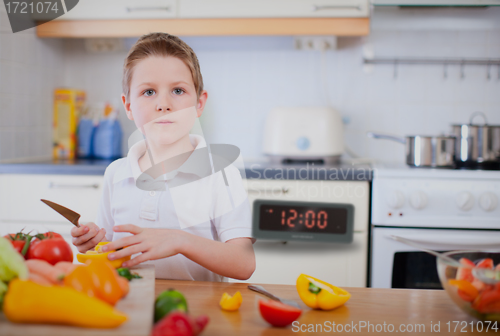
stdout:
12h00
